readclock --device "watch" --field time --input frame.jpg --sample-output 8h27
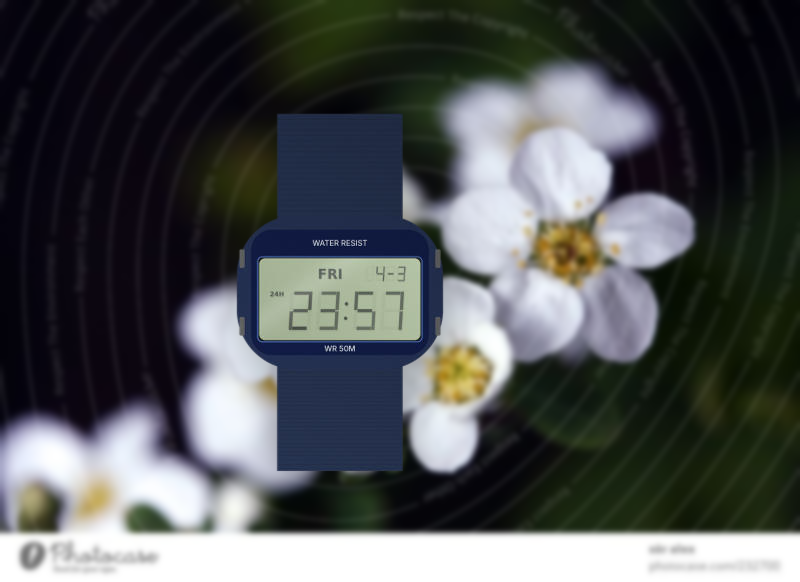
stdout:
23h57
